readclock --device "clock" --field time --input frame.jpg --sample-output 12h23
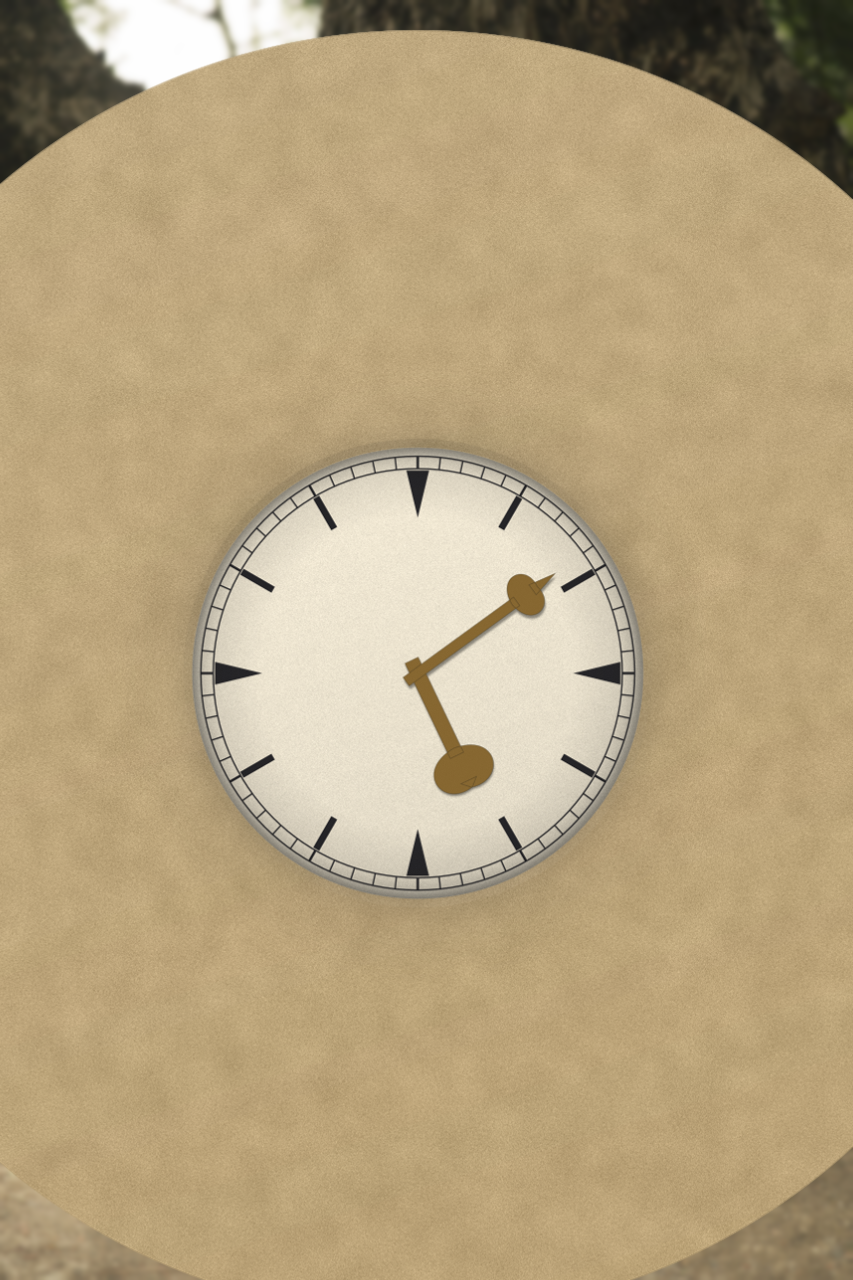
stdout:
5h09
